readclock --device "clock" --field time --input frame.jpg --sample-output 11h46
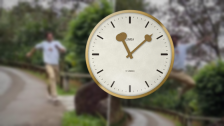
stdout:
11h08
